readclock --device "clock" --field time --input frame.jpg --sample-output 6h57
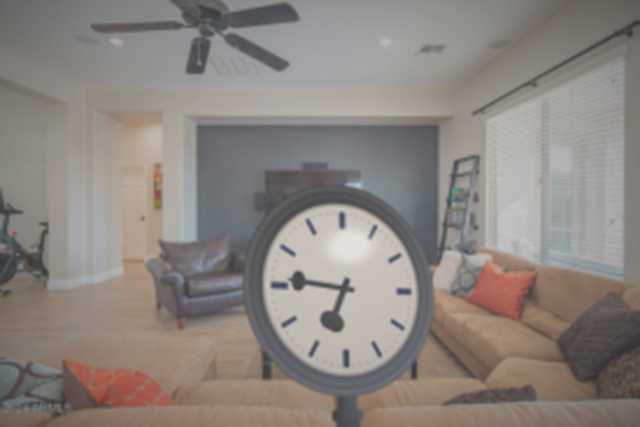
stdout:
6h46
